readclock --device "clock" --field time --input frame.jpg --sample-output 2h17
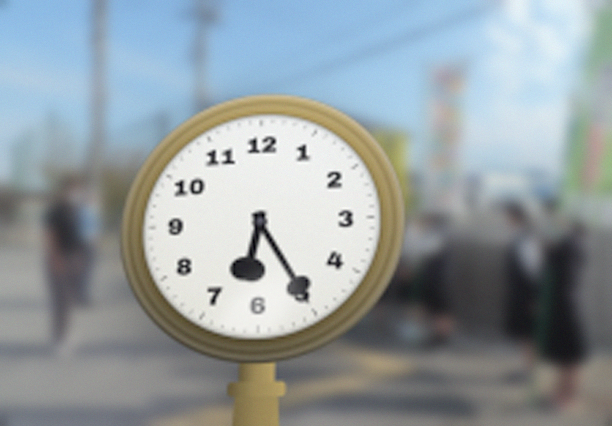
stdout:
6h25
